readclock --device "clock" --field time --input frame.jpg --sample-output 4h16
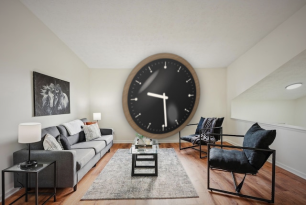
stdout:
9h29
